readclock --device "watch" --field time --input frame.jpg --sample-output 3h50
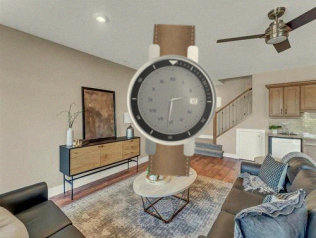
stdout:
2h31
